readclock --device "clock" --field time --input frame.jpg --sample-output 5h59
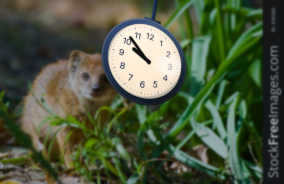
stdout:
9h52
